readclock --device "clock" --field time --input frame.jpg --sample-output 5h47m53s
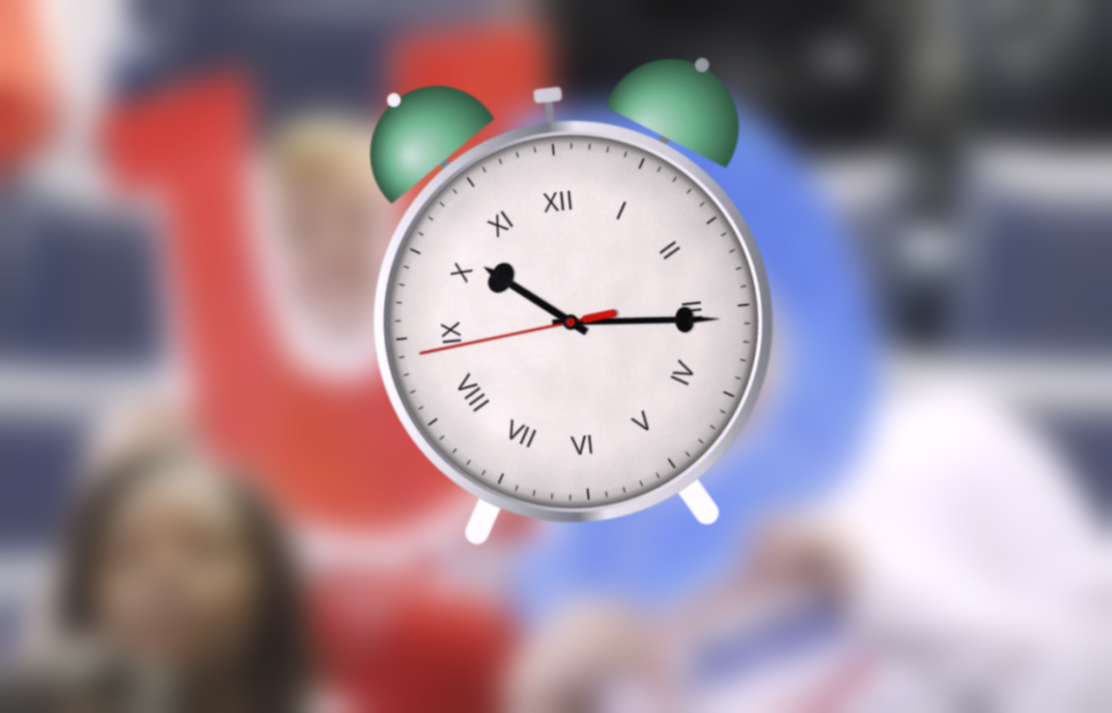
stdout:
10h15m44s
